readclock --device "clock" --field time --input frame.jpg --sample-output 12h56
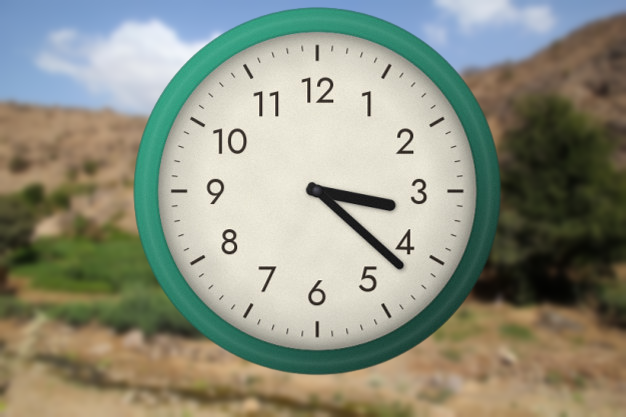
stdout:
3h22
